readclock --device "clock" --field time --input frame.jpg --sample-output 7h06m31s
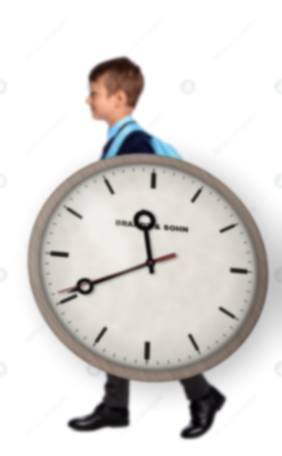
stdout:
11h40m41s
